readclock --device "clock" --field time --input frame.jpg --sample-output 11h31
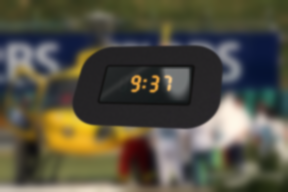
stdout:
9h37
